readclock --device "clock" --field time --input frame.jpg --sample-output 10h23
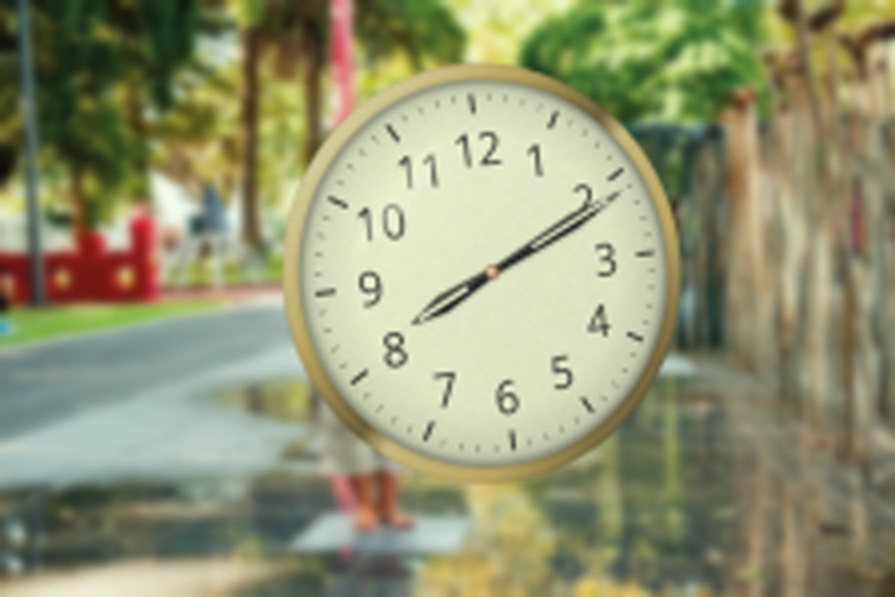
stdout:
8h11
